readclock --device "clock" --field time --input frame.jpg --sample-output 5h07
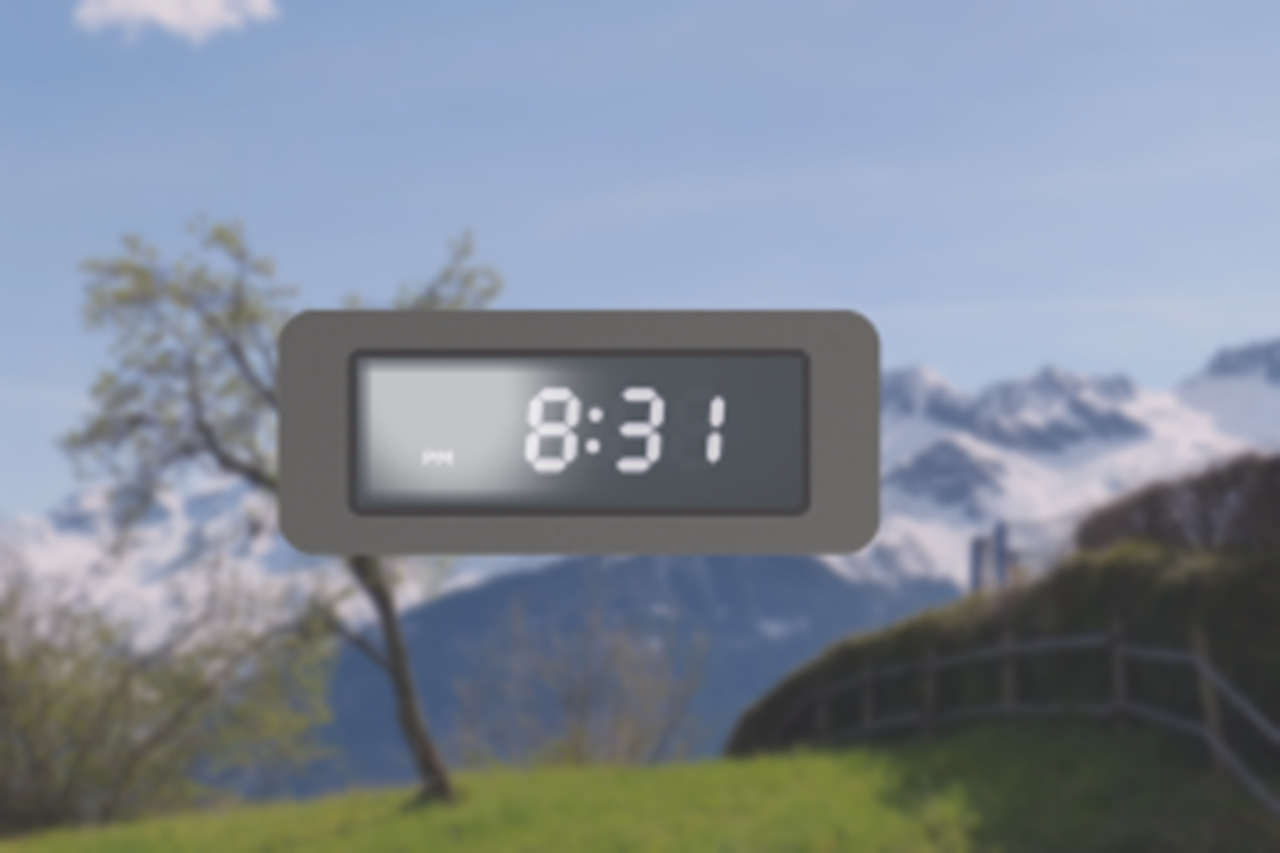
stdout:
8h31
